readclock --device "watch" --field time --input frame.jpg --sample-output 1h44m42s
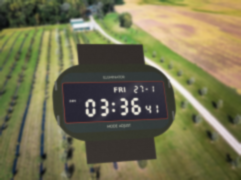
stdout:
3h36m41s
